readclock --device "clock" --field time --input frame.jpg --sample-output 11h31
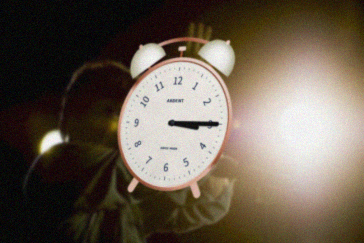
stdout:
3h15
